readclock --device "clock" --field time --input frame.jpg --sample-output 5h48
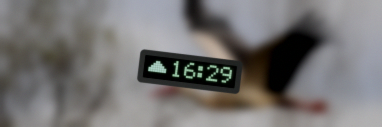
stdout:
16h29
